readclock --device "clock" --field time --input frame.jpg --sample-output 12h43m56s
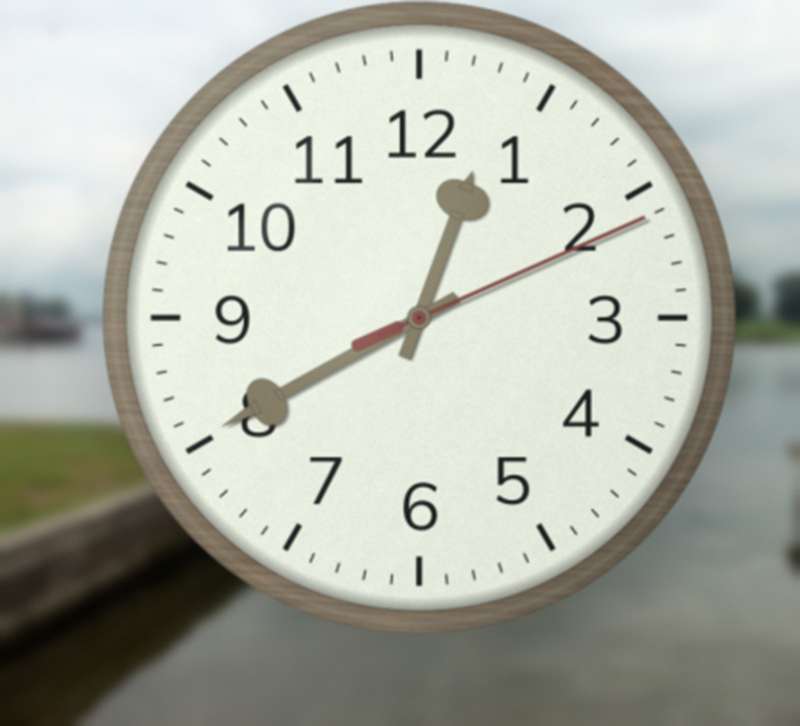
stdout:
12h40m11s
